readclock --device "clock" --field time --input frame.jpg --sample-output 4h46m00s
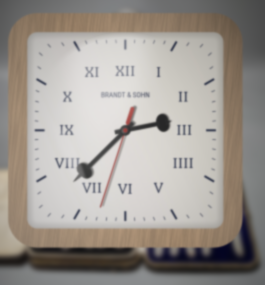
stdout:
2h37m33s
